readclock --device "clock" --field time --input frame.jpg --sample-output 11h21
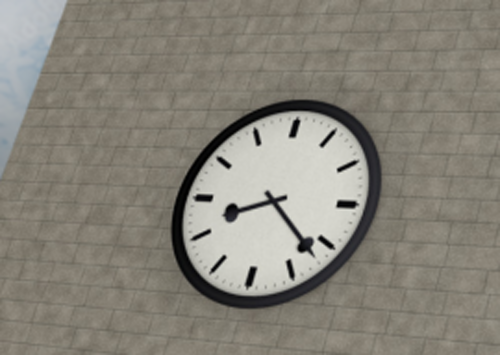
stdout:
8h22
